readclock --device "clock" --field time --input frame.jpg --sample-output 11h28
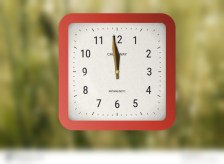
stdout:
11h59
